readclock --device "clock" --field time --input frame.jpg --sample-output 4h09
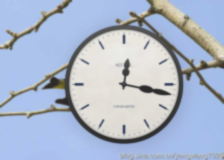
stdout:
12h17
